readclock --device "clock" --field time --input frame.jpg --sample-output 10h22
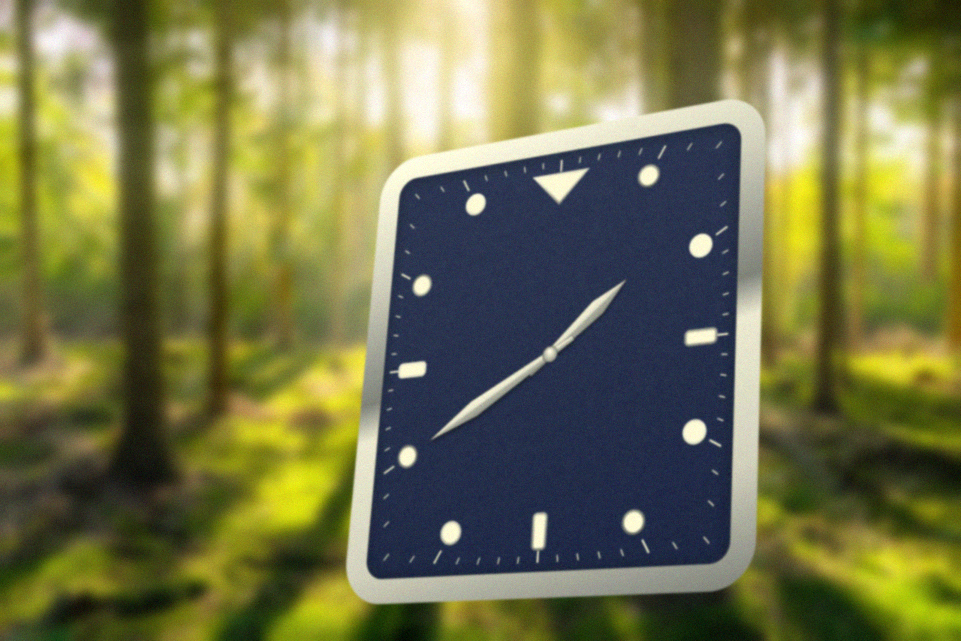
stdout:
1h40
